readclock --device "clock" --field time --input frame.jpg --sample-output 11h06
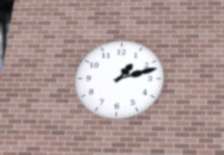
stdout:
1h12
